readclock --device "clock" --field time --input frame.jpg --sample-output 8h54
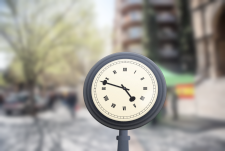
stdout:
4h48
